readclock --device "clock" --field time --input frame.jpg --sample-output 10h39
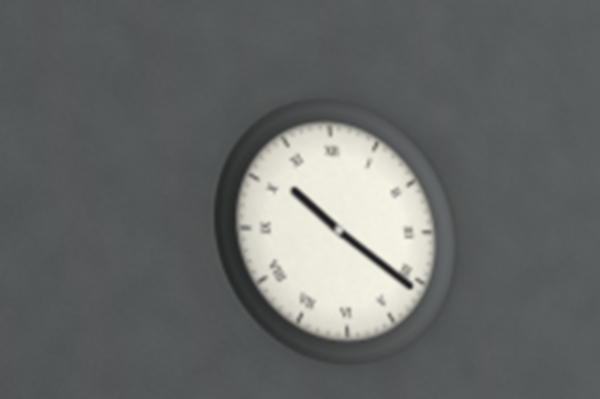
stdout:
10h21
